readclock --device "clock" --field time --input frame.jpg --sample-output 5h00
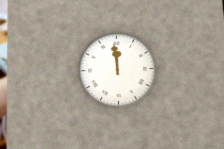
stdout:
11h59
